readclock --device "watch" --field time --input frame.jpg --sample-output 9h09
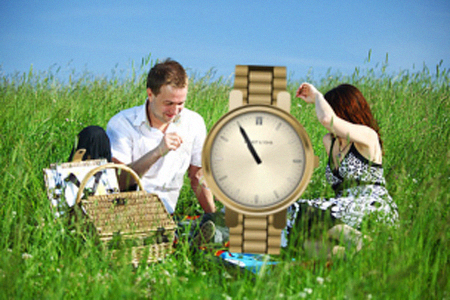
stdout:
10h55
